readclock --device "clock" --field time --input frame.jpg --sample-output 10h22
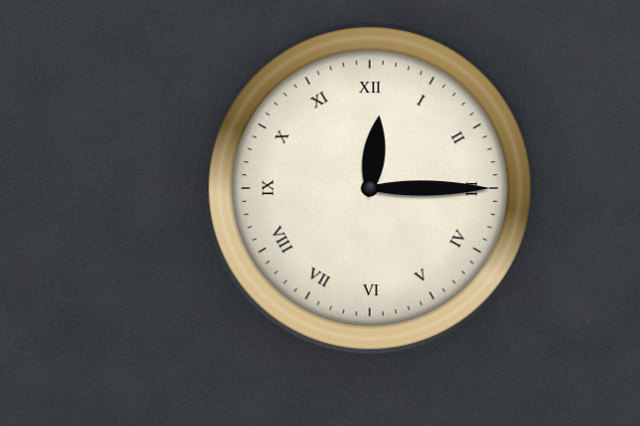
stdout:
12h15
